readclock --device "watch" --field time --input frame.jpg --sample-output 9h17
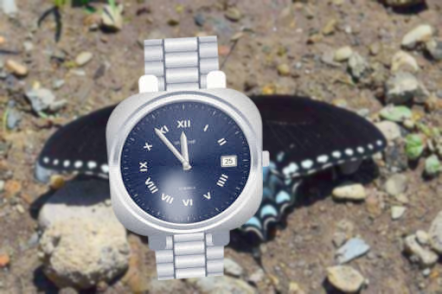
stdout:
11h54
